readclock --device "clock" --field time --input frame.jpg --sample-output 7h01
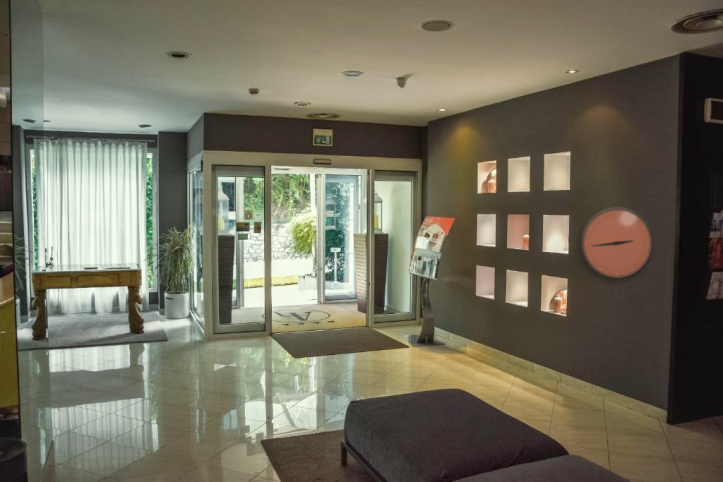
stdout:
2h44
